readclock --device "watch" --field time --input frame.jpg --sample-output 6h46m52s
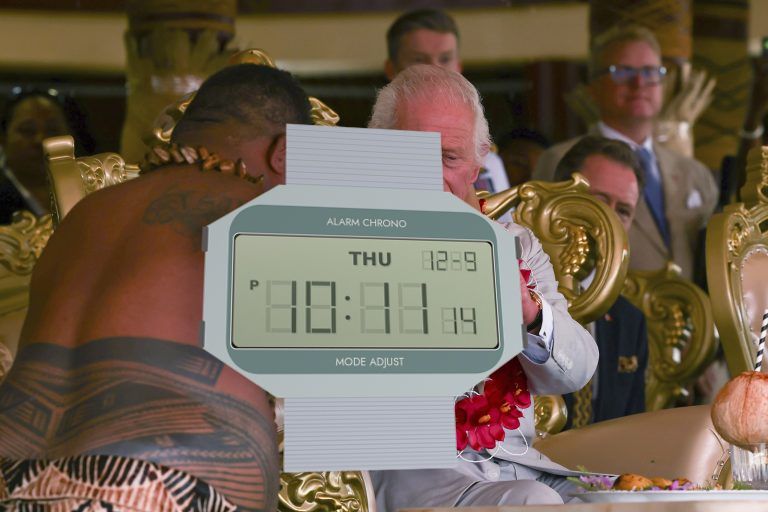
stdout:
10h11m14s
